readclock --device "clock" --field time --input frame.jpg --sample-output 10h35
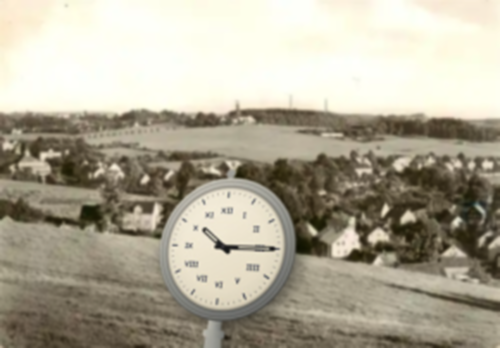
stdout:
10h15
